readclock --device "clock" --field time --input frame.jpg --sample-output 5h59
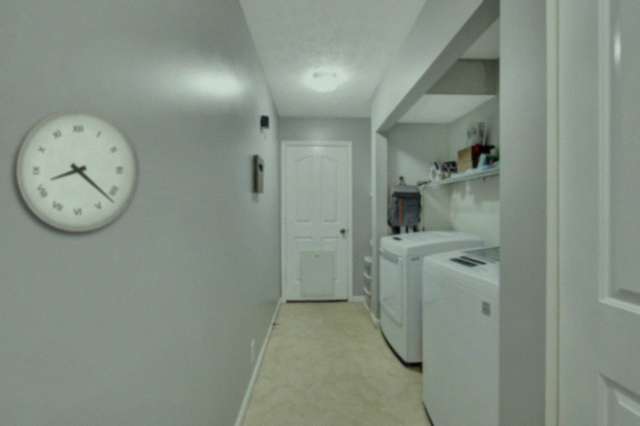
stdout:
8h22
